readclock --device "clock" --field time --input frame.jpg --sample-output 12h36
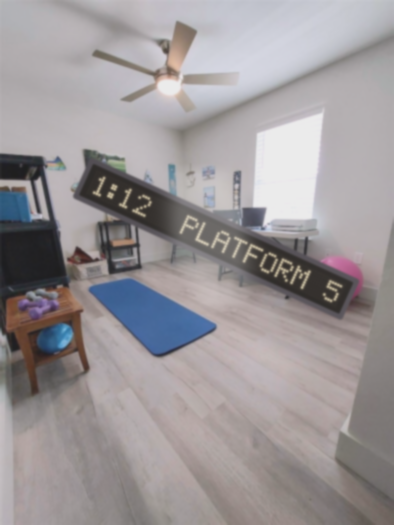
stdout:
1h12
